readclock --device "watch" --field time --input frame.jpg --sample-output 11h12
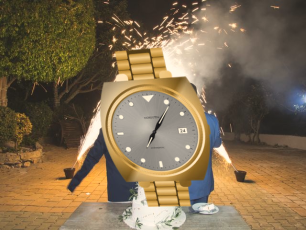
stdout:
7h06
